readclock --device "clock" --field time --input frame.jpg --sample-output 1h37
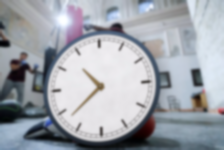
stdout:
10h38
